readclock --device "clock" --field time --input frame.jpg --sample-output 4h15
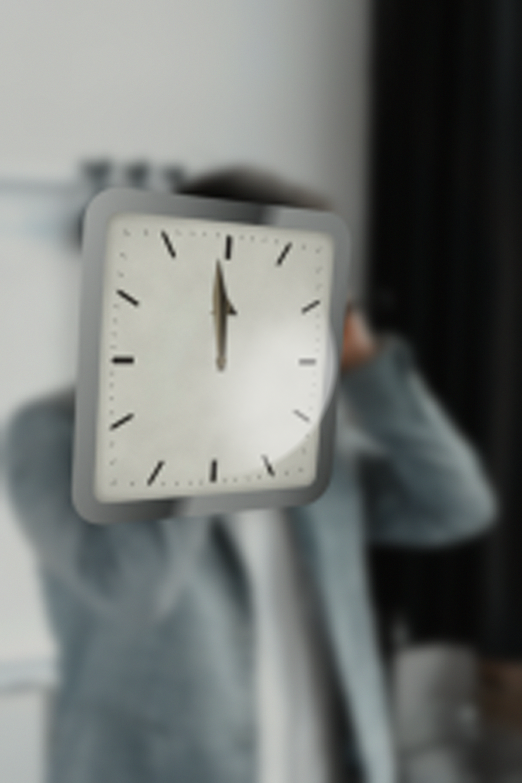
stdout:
11h59
